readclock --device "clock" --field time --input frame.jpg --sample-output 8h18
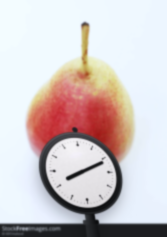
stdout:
8h11
